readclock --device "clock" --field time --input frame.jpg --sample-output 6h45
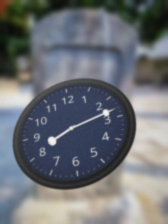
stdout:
8h13
